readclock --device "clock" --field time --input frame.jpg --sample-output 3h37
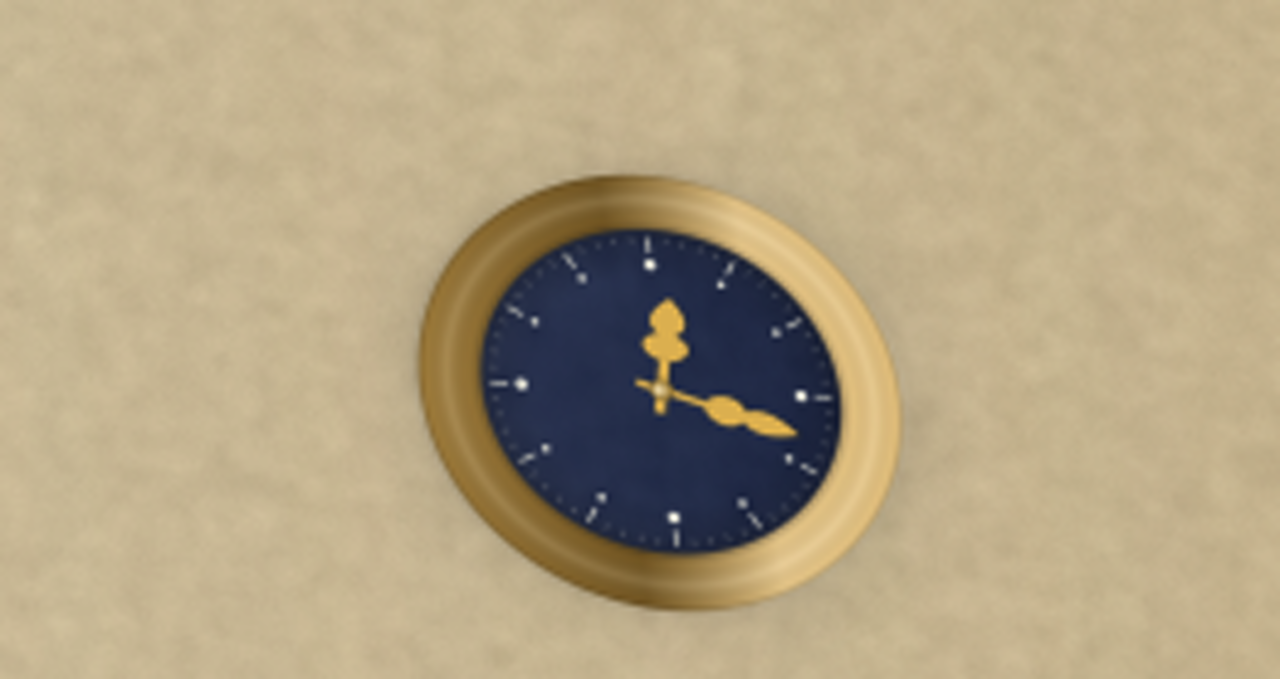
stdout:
12h18
